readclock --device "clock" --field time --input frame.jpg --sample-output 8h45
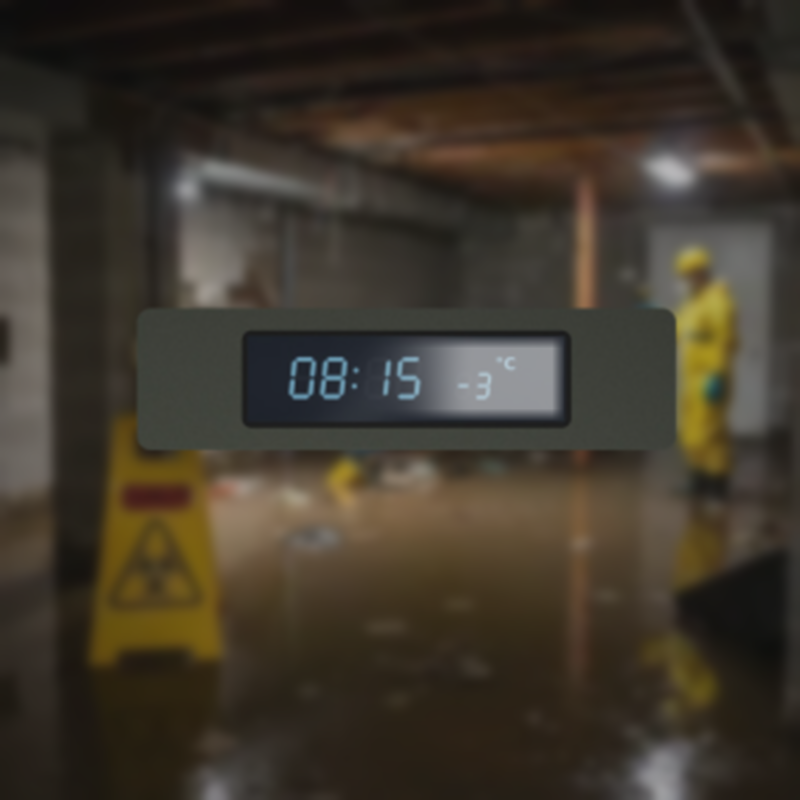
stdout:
8h15
